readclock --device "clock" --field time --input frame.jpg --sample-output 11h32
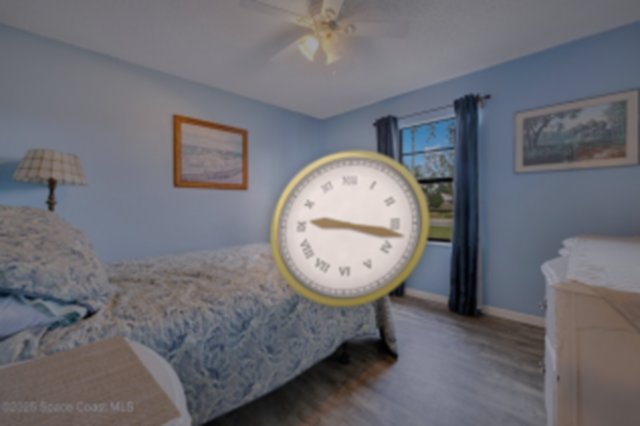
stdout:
9h17
